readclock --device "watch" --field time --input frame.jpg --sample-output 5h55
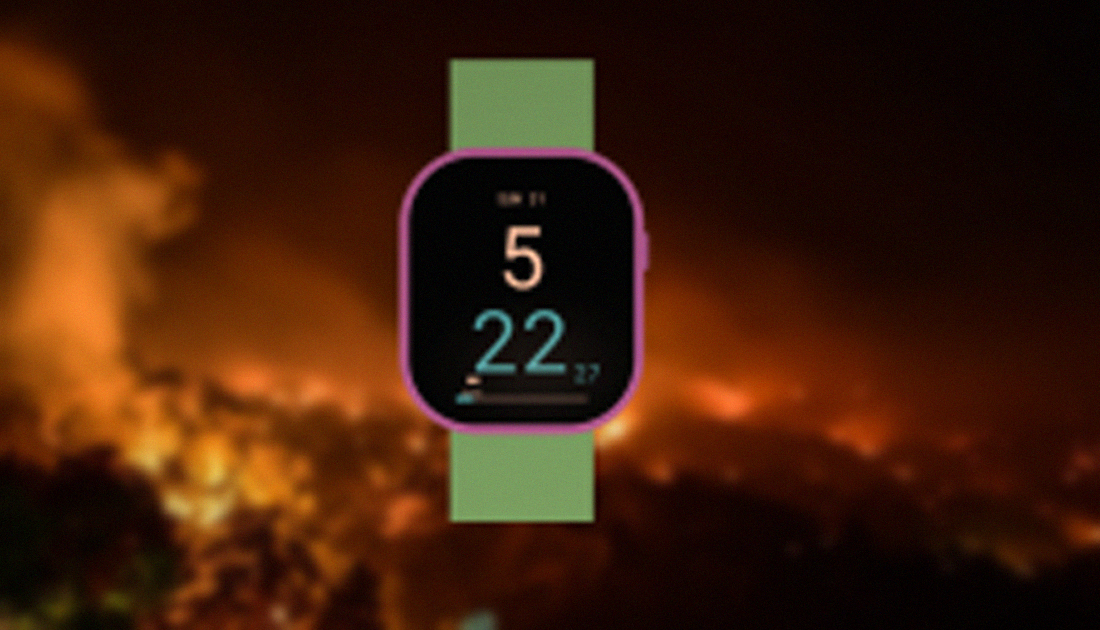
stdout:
5h22
